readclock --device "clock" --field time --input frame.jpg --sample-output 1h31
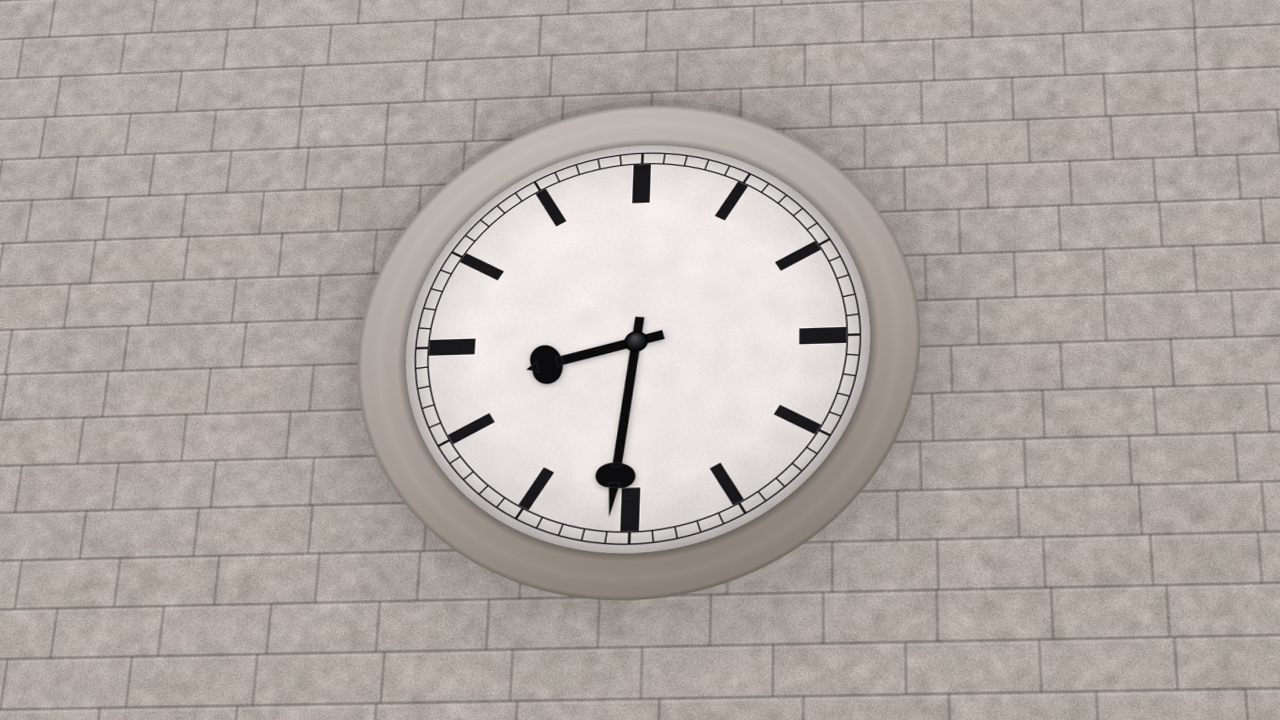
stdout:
8h31
